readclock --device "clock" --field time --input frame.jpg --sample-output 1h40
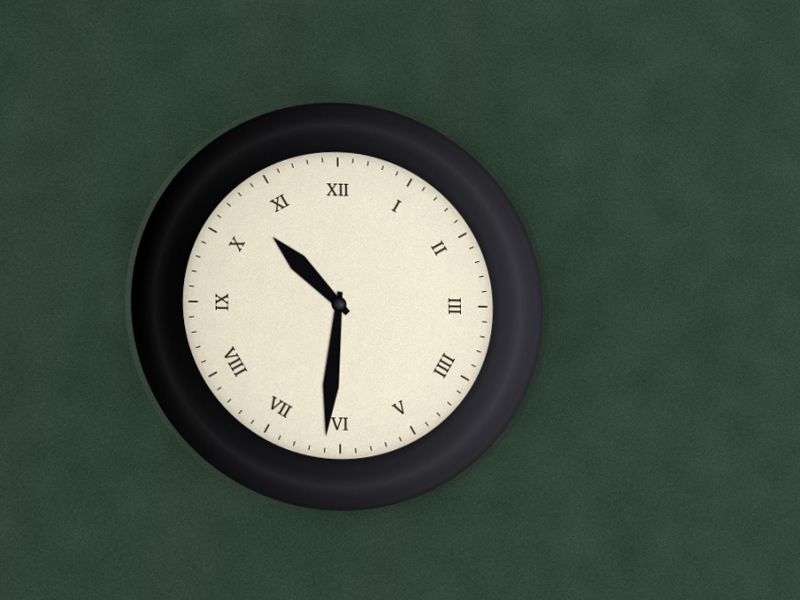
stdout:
10h31
